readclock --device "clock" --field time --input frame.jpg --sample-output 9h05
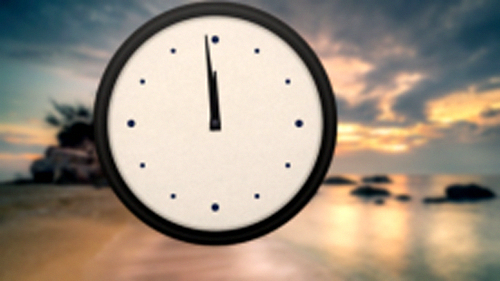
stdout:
11h59
